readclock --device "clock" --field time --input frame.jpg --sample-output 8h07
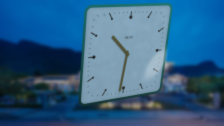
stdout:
10h31
